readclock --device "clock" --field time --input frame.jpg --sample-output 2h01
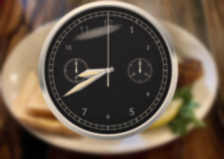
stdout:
8h40
